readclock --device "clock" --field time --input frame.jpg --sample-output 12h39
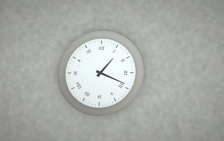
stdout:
1h19
